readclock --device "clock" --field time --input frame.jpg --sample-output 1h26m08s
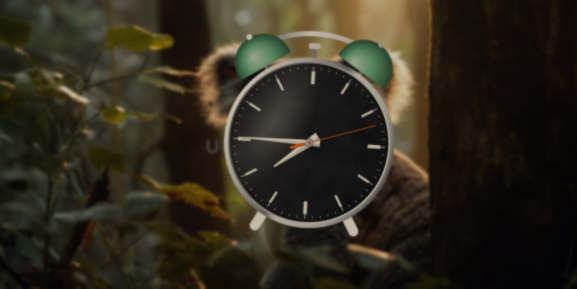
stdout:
7h45m12s
